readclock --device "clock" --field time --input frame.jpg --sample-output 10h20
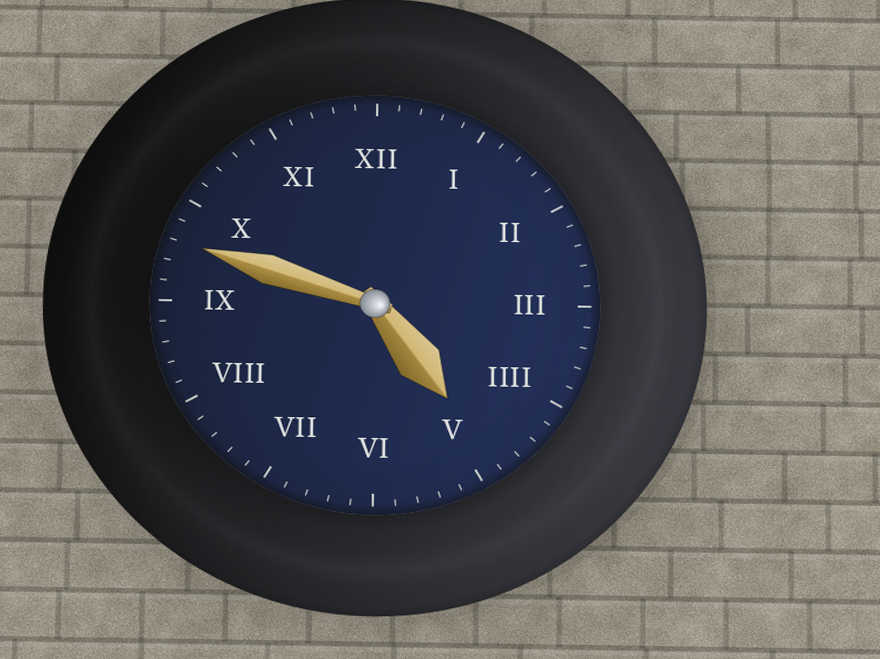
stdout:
4h48
